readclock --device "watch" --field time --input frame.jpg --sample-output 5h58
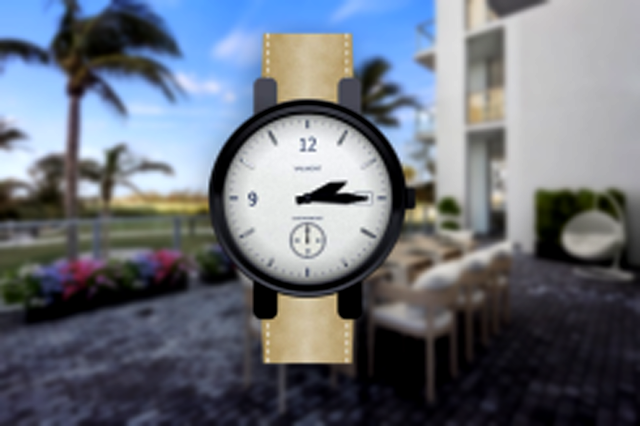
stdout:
2h15
